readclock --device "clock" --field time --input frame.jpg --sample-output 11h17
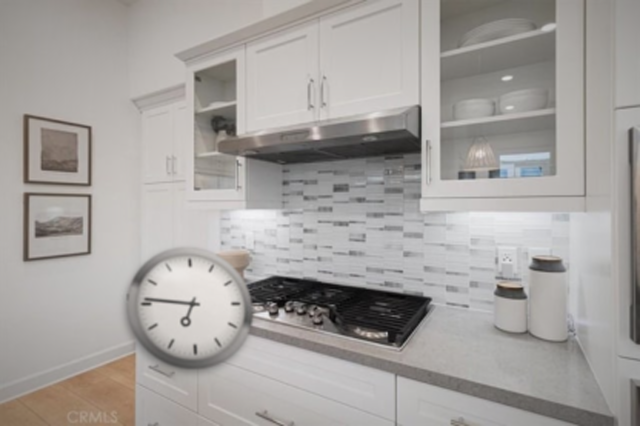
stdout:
6h46
